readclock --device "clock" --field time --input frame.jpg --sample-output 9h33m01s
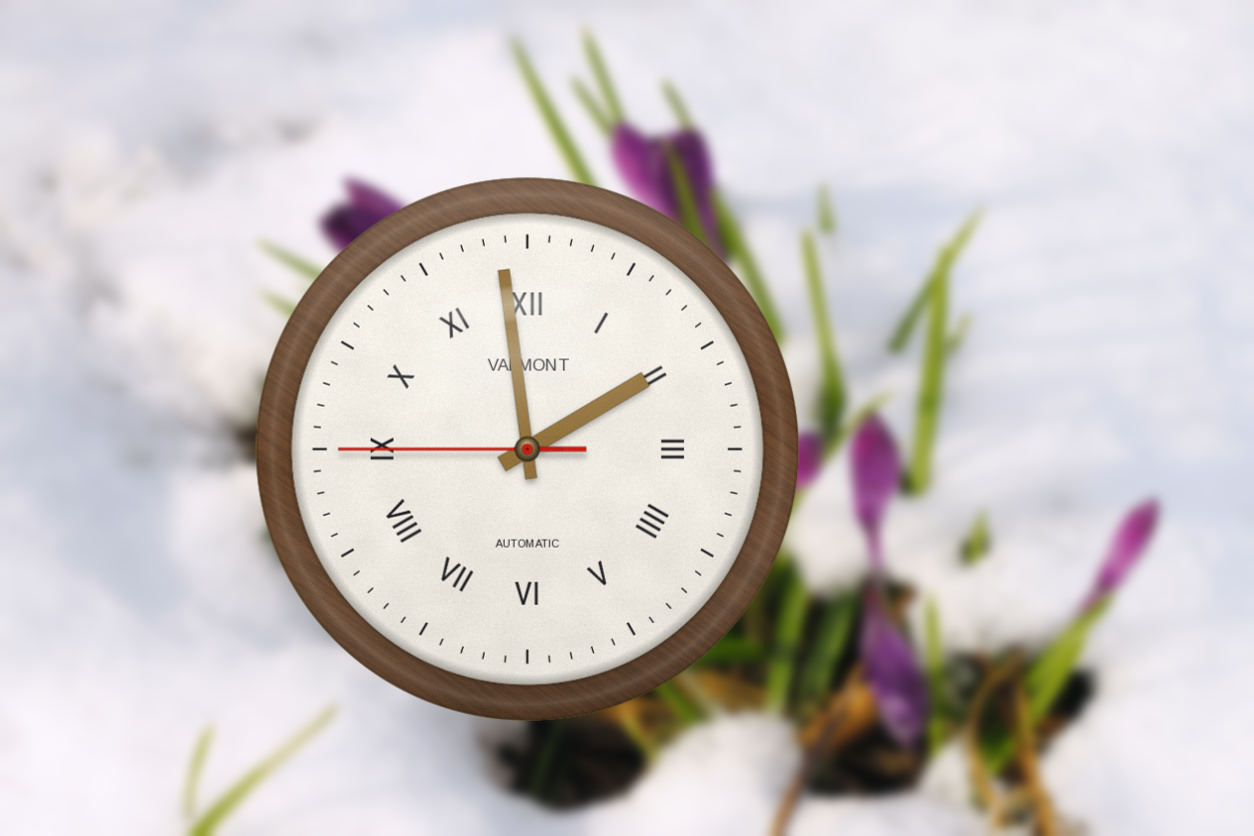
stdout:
1h58m45s
